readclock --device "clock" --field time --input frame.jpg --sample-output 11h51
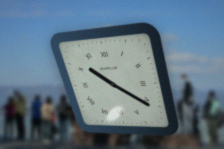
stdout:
10h21
